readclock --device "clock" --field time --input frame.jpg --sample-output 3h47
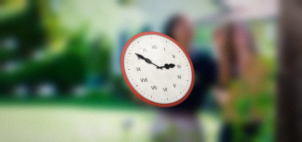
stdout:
2h51
